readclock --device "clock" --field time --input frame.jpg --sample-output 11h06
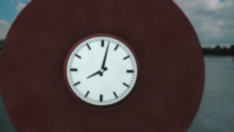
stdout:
8h02
